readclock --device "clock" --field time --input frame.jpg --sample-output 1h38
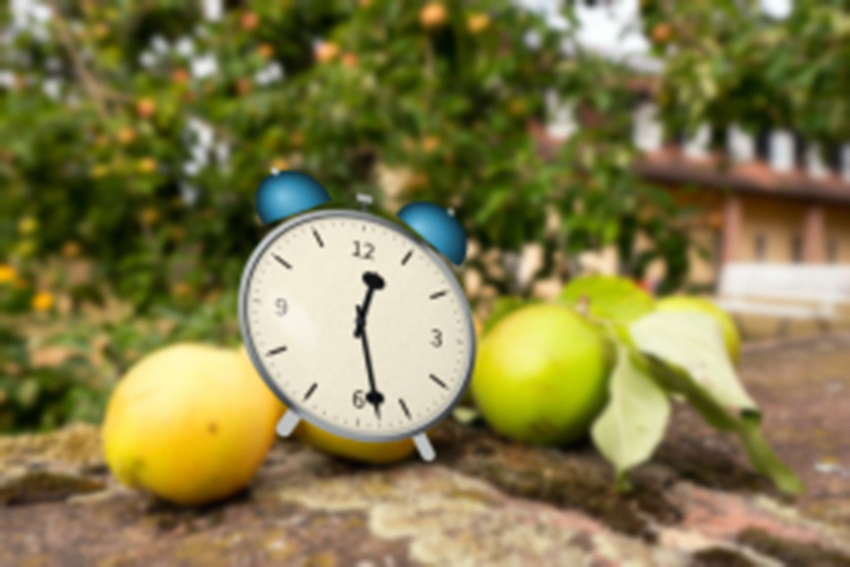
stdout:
12h28
